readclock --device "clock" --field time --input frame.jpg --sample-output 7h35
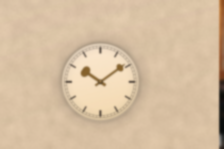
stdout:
10h09
